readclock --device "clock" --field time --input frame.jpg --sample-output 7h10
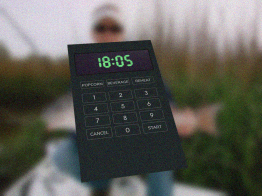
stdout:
18h05
